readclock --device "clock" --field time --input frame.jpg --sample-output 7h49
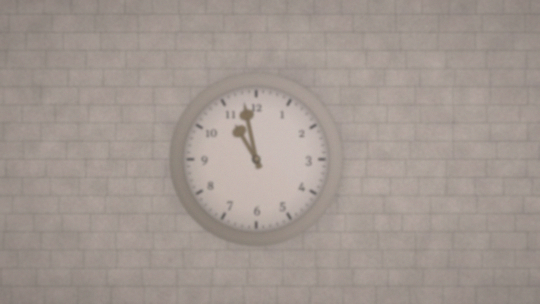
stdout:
10h58
